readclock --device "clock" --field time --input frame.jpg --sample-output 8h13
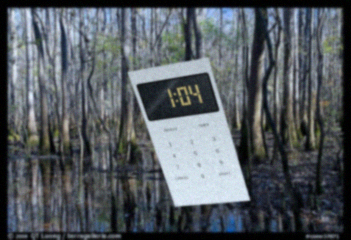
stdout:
1h04
